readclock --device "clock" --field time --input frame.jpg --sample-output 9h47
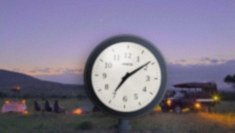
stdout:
7h09
